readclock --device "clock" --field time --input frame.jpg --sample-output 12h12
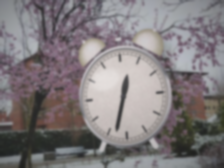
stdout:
12h33
